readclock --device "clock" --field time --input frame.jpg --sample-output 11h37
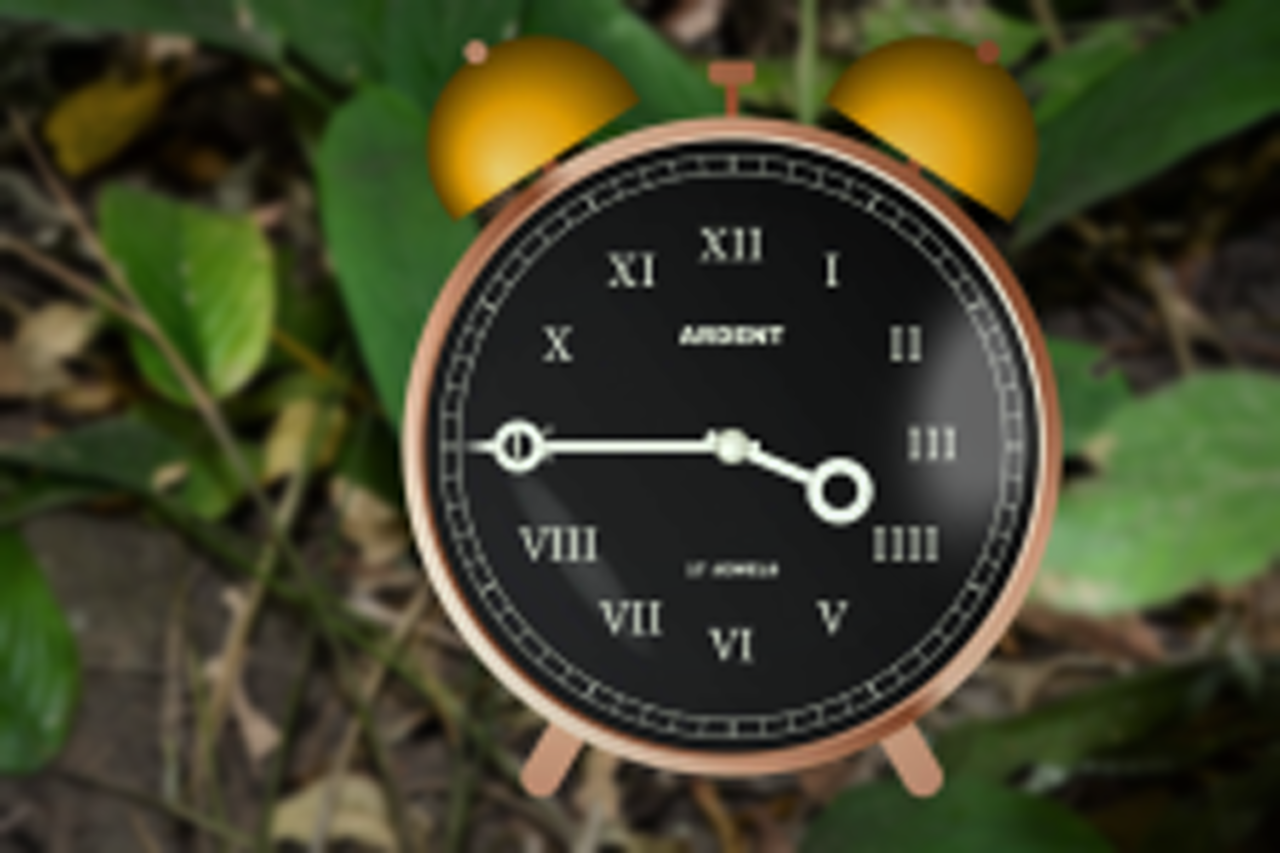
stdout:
3h45
